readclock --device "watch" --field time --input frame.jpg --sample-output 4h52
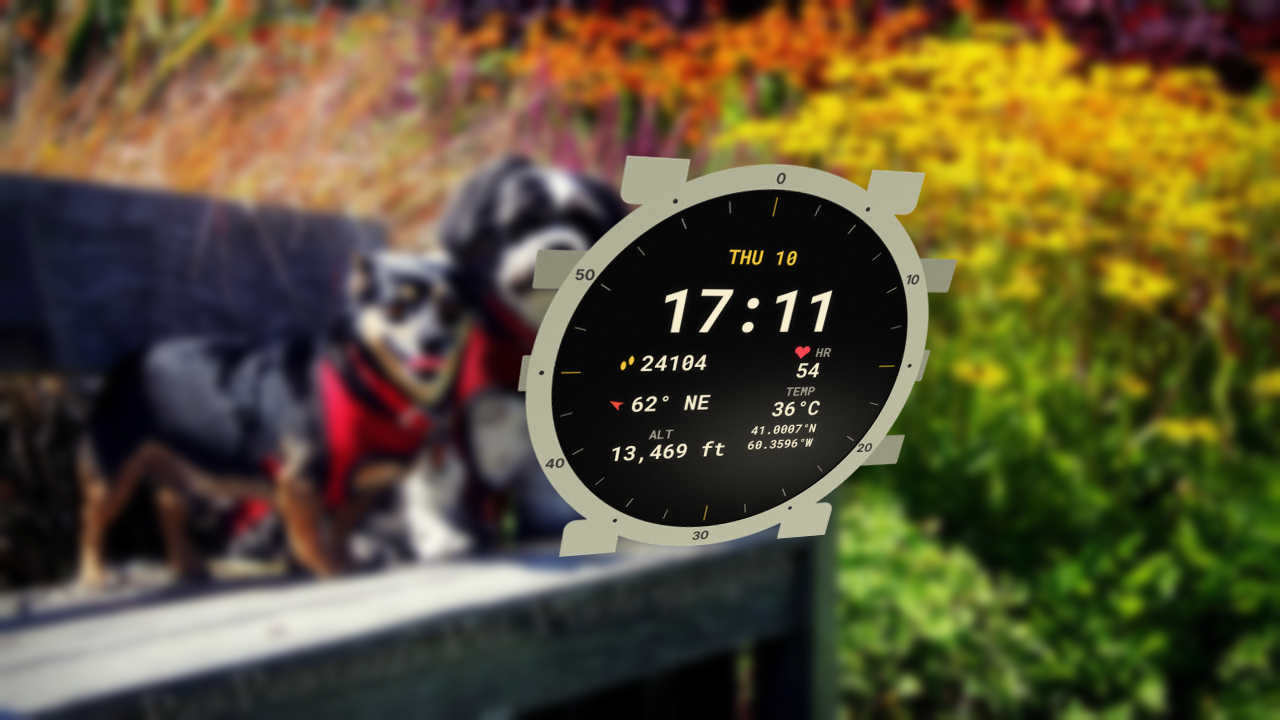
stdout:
17h11
